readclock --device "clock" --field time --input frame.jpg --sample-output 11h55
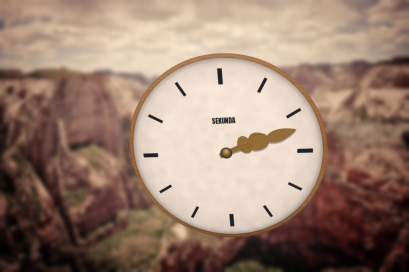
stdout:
2h12
